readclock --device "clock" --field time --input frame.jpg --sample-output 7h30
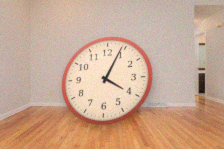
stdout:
4h04
